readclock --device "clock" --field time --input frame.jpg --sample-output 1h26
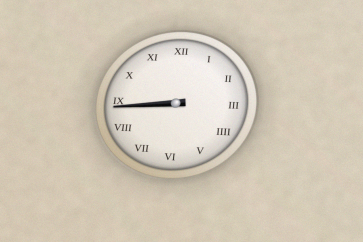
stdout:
8h44
